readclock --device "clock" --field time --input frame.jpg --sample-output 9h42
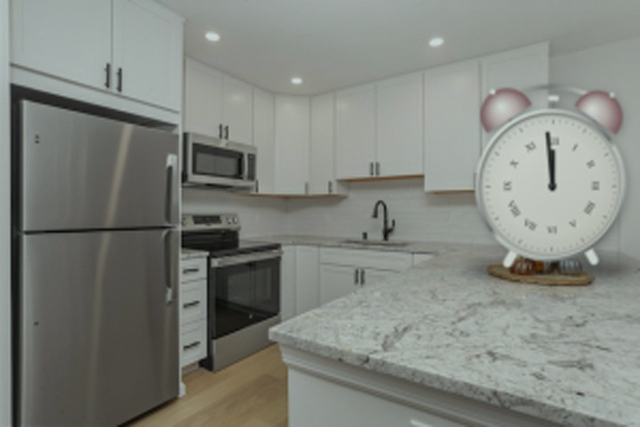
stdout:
11h59
